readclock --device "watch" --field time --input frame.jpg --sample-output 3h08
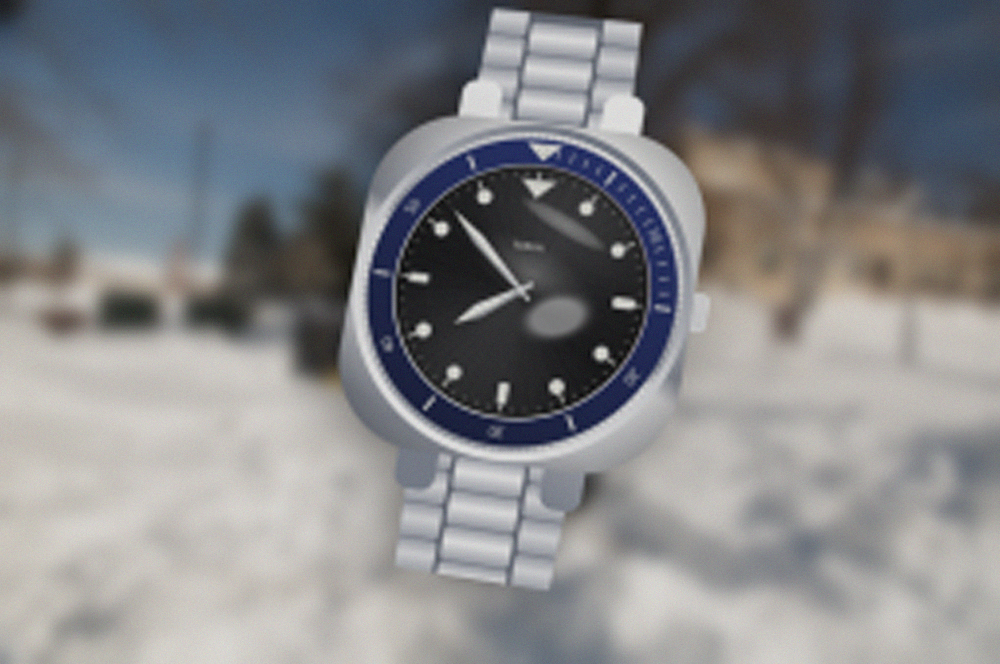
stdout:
7h52
